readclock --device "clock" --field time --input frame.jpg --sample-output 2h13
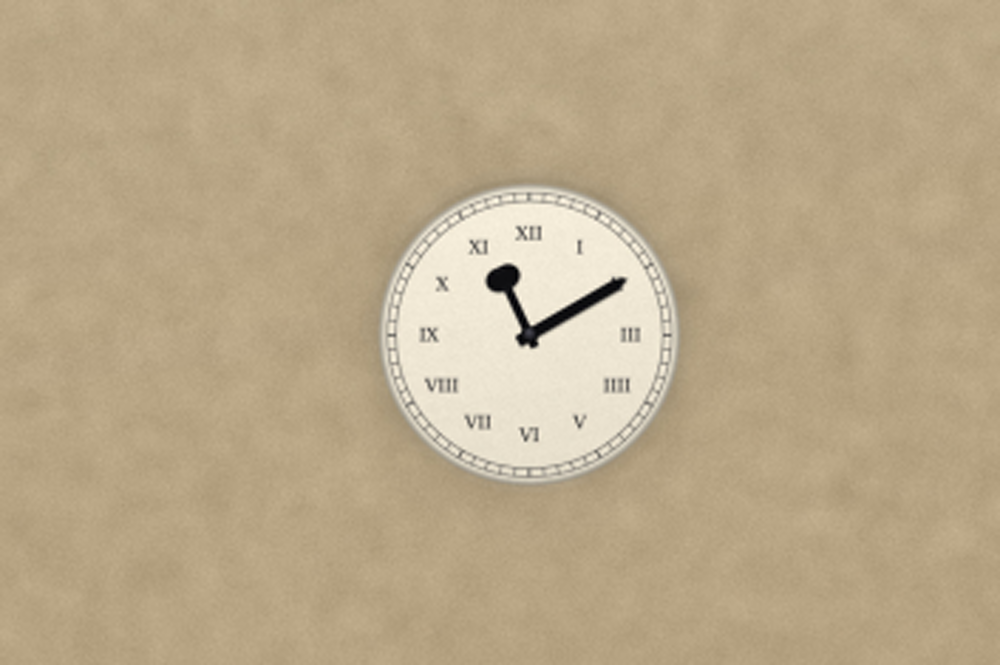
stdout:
11h10
